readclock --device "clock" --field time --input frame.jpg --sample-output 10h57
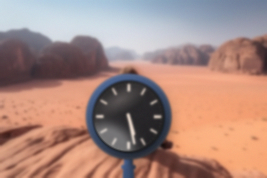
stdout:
5h28
